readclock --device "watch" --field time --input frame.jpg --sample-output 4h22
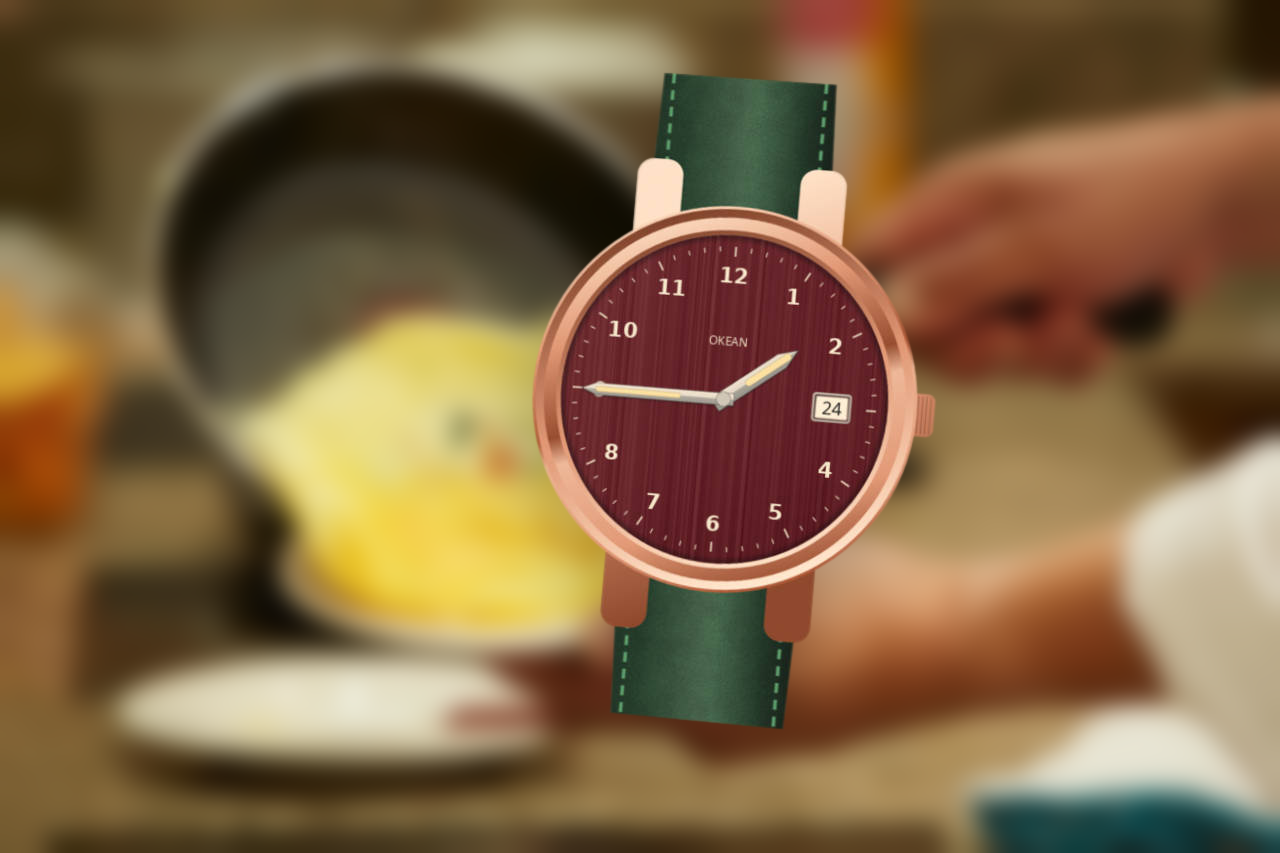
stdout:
1h45
